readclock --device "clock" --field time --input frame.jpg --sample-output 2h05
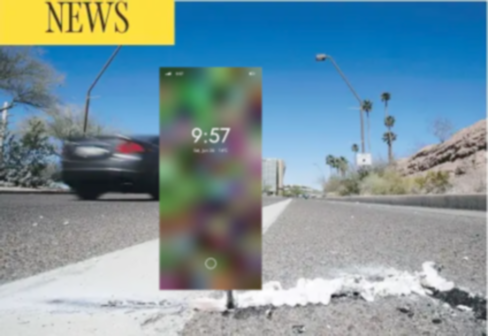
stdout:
9h57
